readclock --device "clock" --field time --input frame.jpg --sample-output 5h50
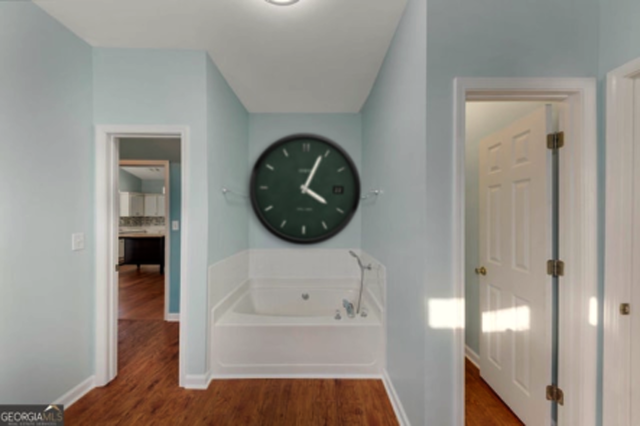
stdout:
4h04
